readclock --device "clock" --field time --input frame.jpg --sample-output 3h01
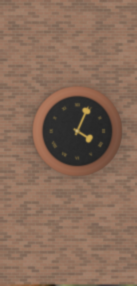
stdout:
4h04
